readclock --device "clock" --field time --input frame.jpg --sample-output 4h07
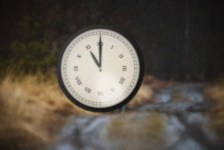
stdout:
11h00
